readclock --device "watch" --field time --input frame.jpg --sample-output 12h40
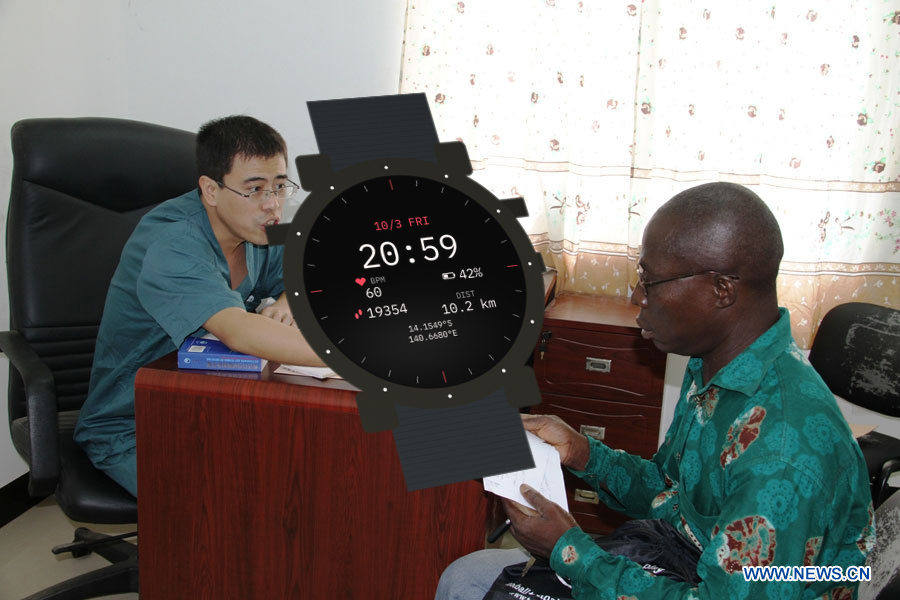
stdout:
20h59
